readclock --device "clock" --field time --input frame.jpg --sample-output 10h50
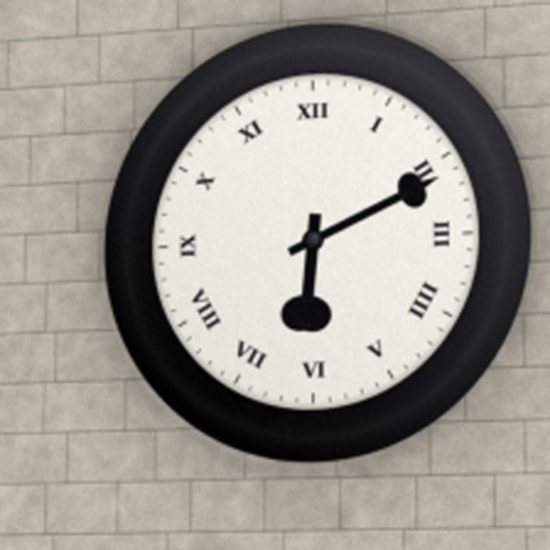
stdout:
6h11
